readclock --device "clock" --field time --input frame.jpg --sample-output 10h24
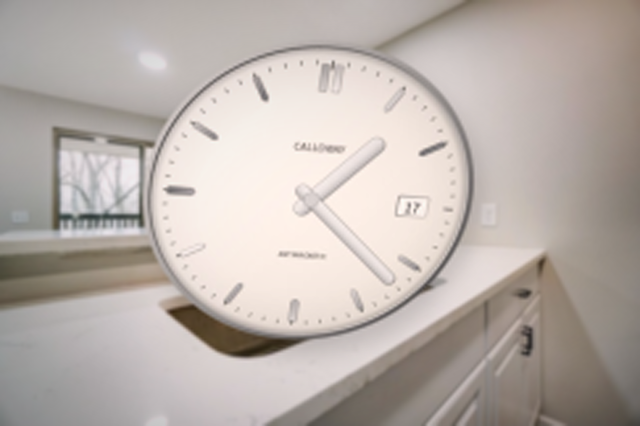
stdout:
1h22
